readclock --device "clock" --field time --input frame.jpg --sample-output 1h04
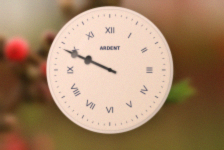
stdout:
9h49
